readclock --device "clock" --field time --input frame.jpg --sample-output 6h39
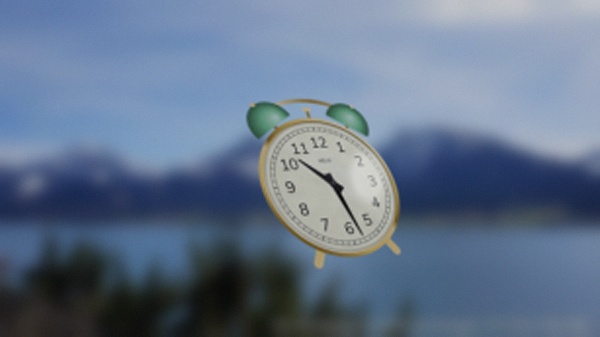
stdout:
10h28
